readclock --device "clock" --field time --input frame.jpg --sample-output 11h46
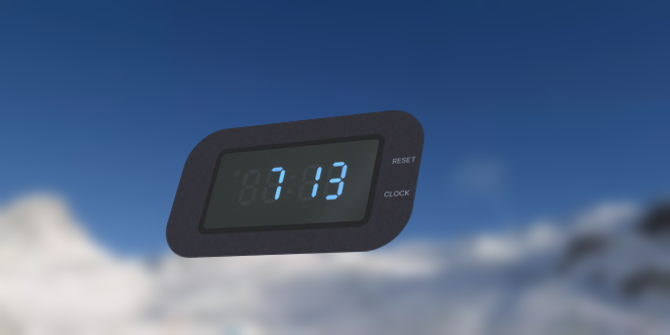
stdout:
7h13
